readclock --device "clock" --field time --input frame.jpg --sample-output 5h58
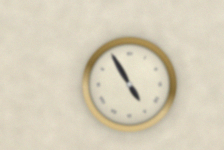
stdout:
4h55
